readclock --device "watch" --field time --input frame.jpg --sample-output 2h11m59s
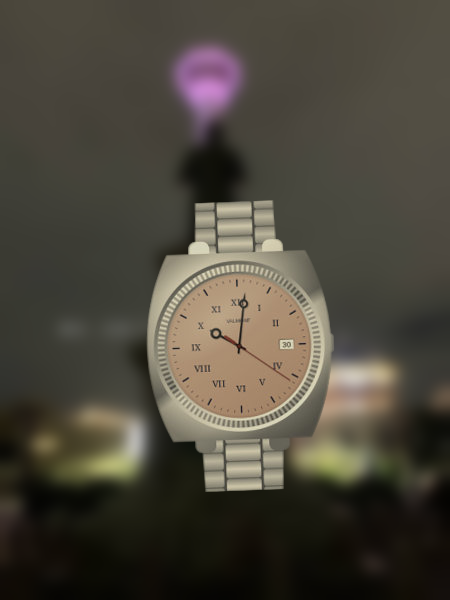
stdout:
10h01m21s
